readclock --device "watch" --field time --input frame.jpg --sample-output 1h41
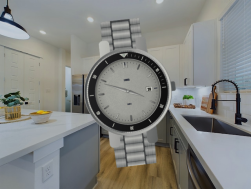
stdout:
3h49
